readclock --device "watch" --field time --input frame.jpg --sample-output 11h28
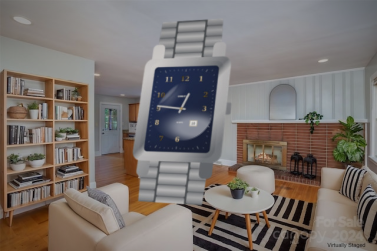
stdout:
12h46
